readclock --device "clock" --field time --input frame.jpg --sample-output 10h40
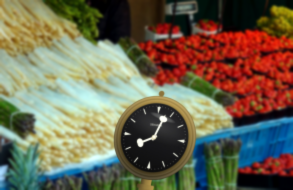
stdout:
8h03
